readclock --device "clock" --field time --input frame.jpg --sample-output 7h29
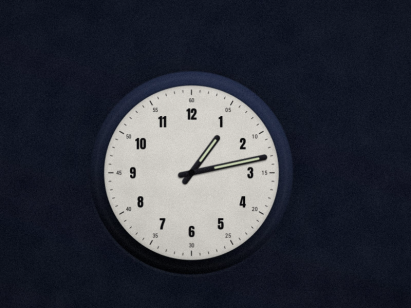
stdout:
1h13
